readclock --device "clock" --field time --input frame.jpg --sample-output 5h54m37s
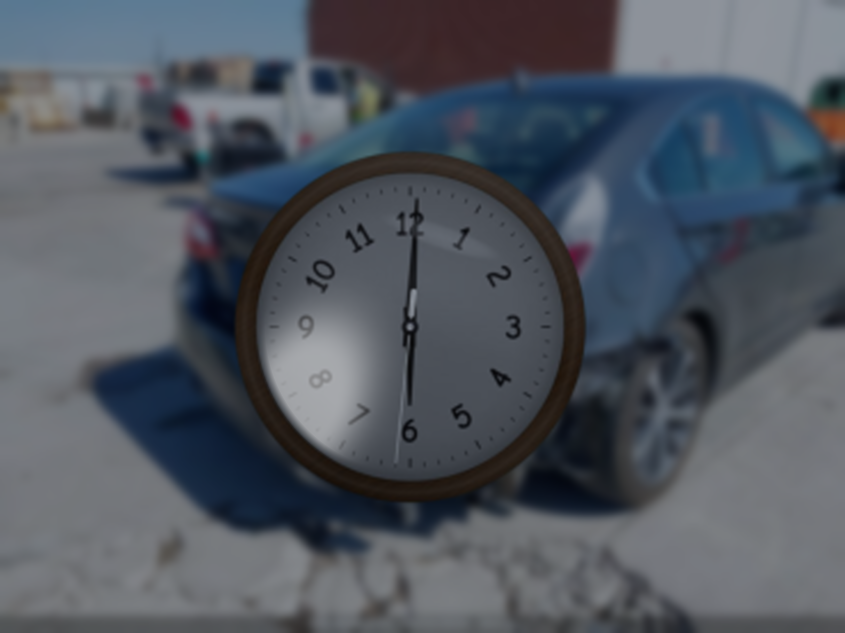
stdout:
6h00m31s
